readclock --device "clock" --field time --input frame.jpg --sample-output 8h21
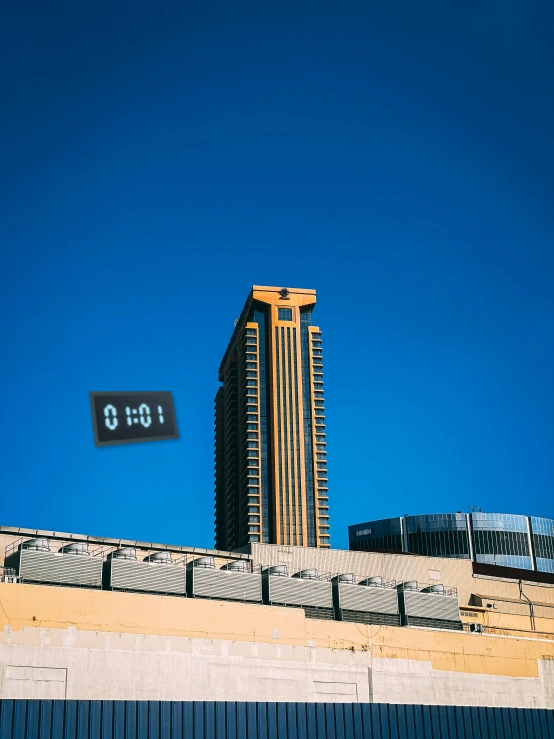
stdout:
1h01
